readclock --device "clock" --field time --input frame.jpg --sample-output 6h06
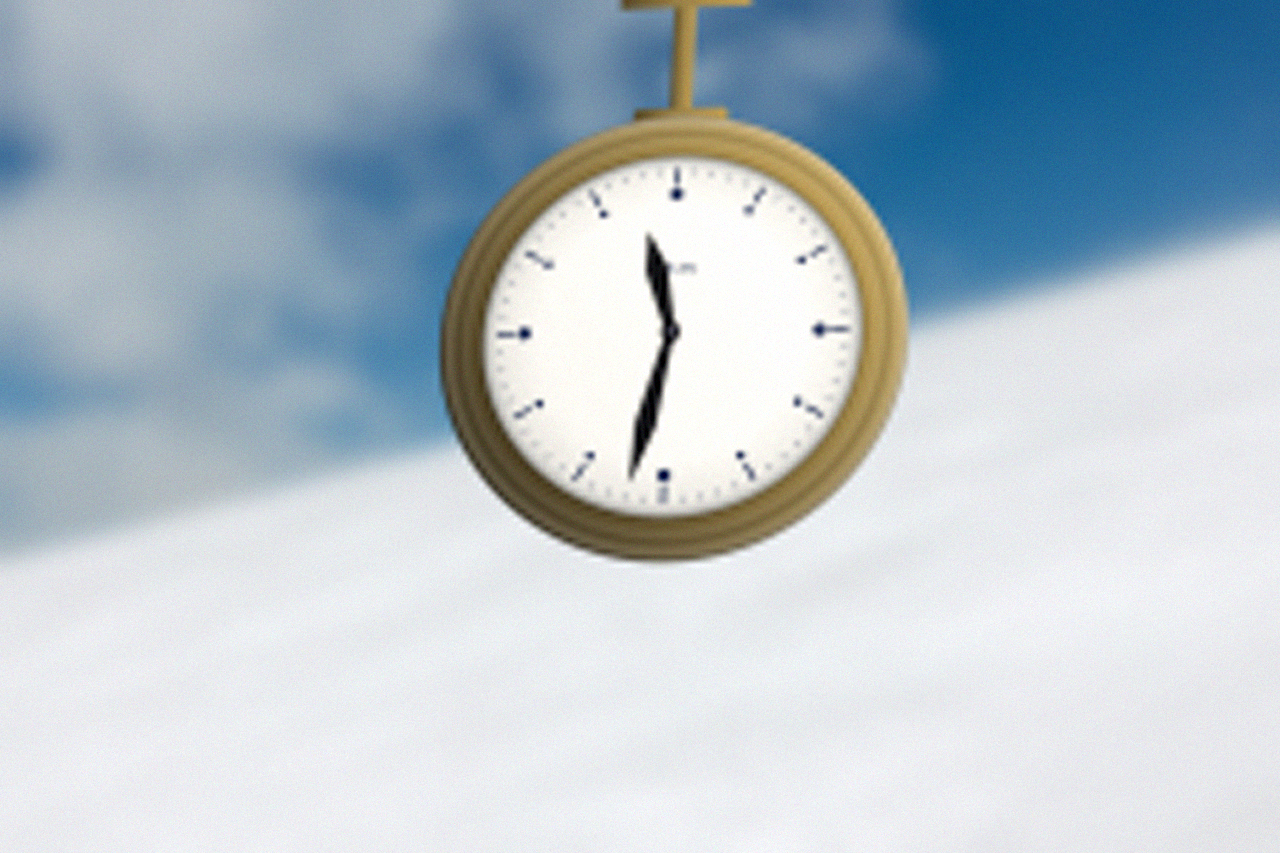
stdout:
11h32
